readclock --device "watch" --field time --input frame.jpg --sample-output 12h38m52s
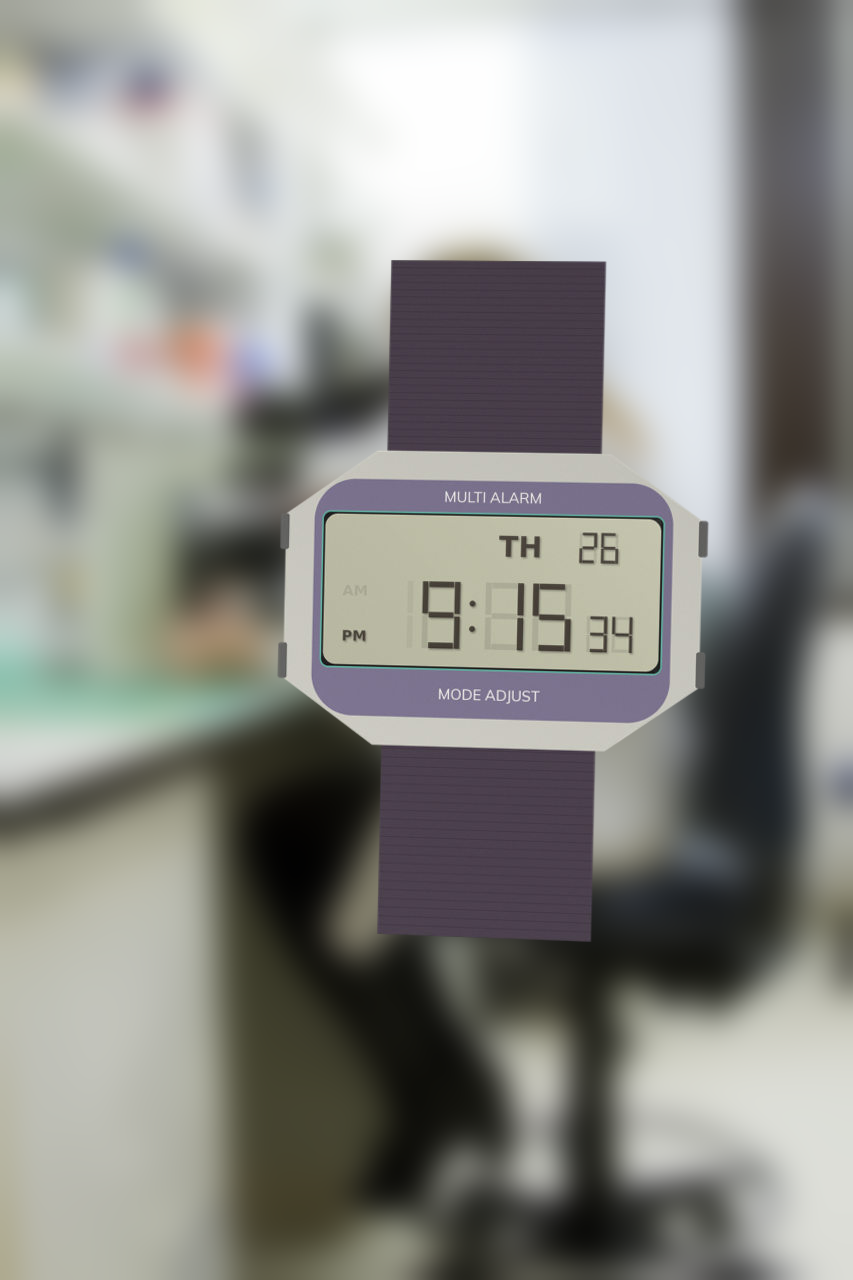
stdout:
9h15m34s
